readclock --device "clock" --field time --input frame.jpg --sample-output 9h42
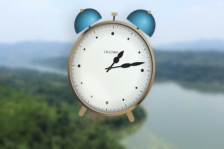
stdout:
1h13
